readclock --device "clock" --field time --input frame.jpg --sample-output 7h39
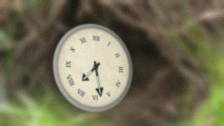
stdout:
7h28
